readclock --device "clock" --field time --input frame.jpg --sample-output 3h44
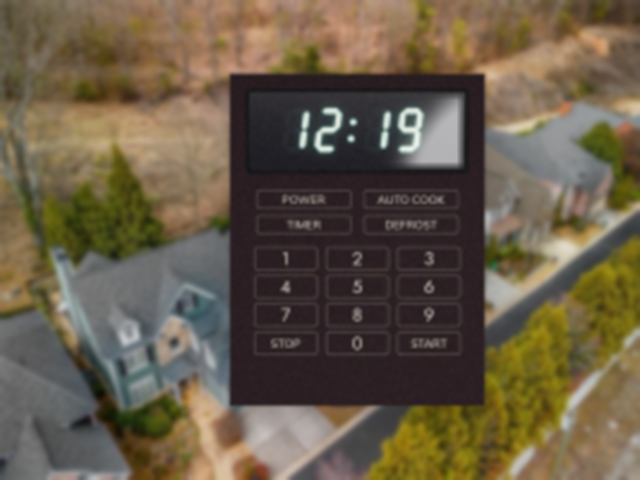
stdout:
12h19
